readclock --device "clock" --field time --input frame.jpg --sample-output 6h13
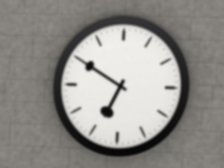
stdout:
6h50
